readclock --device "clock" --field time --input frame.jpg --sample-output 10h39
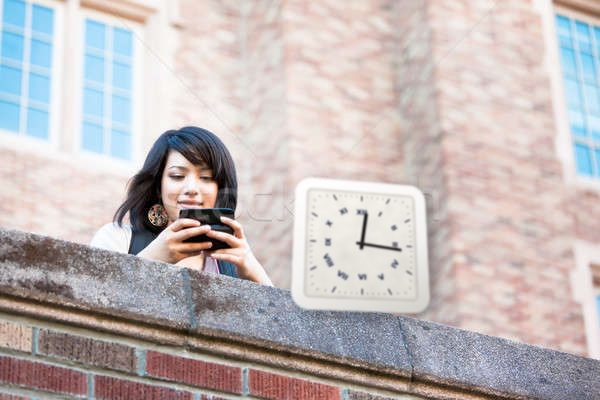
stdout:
12h16
